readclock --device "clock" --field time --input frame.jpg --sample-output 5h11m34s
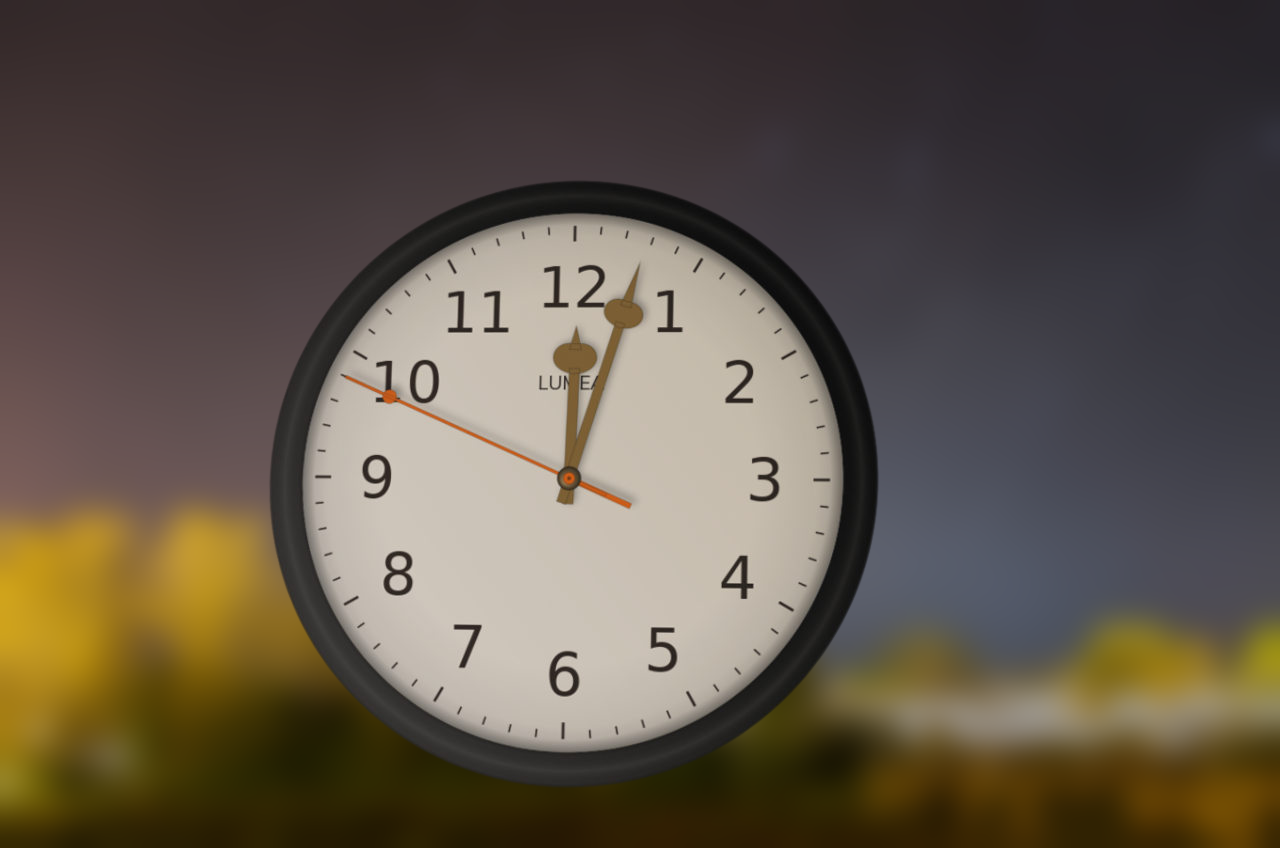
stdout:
12h02m49s
